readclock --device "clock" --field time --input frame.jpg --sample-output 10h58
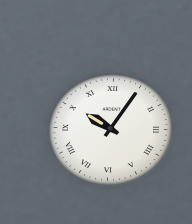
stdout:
10h05
